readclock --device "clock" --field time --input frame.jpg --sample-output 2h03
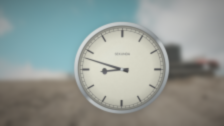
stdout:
8h48
